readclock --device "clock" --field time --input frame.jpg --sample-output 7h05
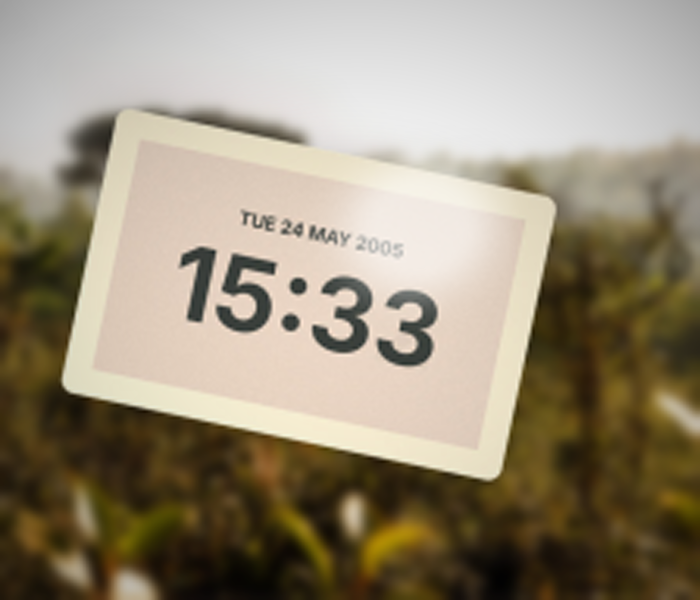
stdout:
15h33
